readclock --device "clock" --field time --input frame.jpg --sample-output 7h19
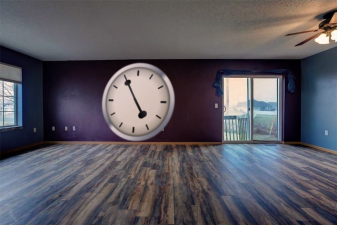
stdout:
4h55
